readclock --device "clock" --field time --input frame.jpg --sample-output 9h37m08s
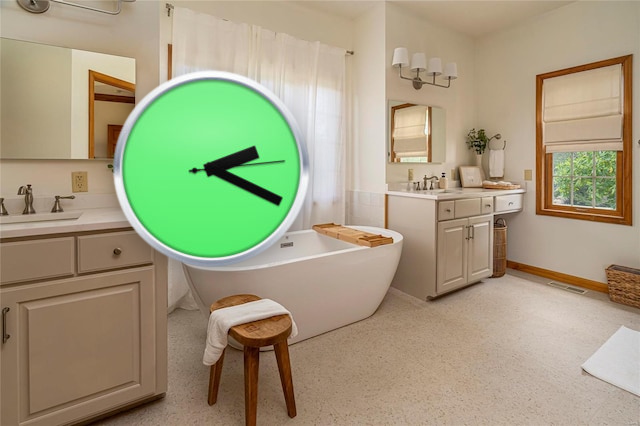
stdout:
2h19m14s
